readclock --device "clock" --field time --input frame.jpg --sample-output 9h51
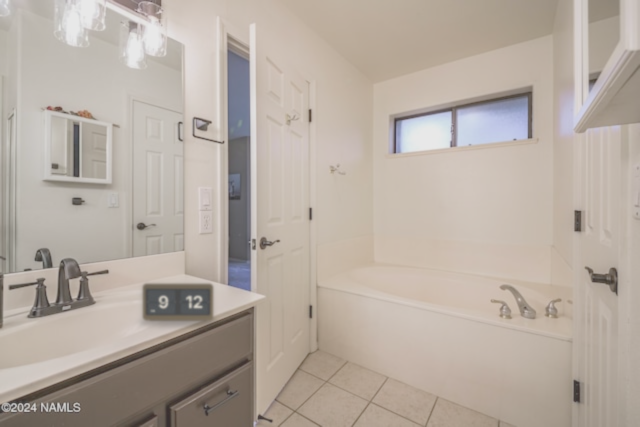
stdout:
9h12
